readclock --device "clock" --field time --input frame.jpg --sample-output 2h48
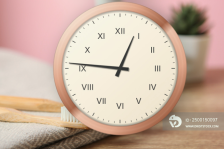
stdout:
12h46
